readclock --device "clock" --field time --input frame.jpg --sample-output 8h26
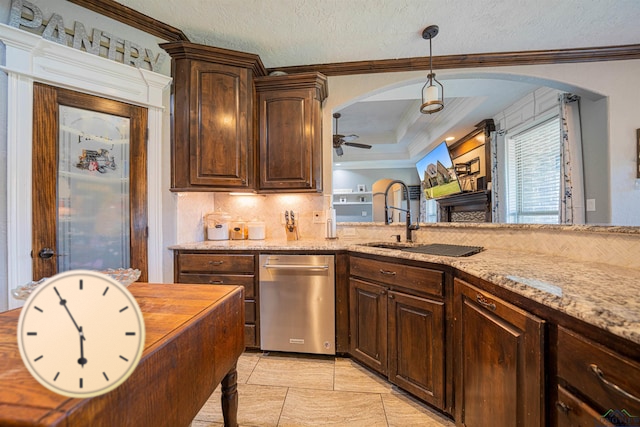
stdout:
5h55
